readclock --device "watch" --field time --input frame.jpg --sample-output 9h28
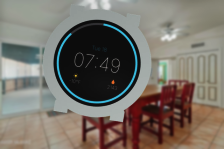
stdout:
7h49
